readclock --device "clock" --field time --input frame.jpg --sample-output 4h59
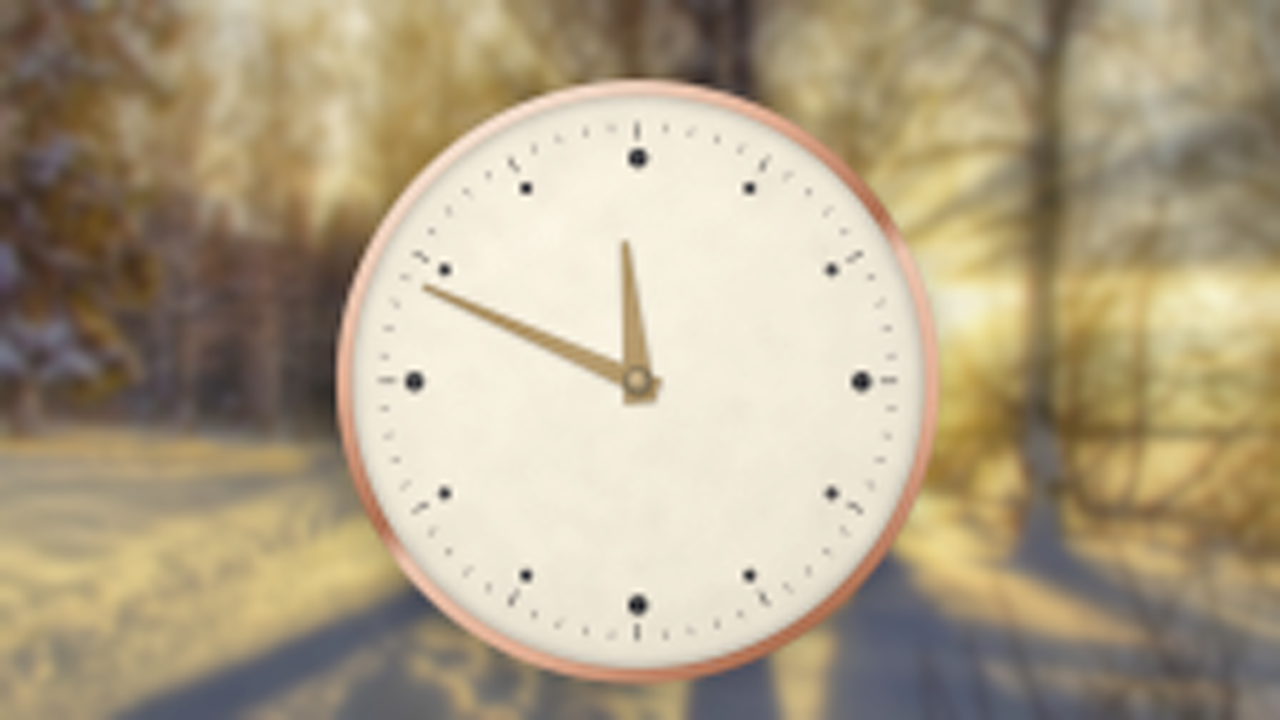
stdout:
11h49
